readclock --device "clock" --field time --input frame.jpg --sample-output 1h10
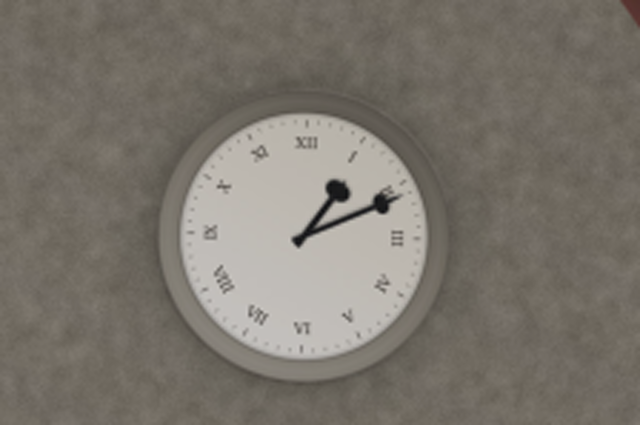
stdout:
1h11
